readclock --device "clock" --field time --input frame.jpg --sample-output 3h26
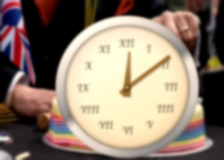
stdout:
12h09
